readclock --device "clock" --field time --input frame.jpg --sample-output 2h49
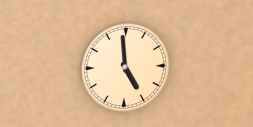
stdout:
4h59
